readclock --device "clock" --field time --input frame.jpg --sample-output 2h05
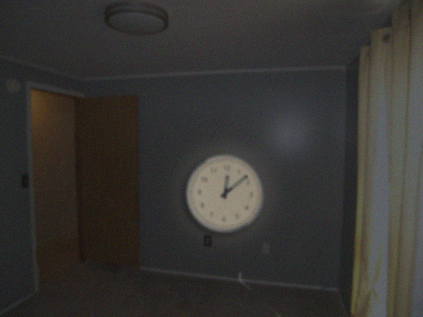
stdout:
12h08
